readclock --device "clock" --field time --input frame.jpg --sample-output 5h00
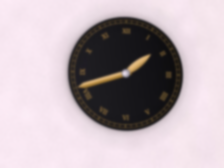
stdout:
1h42
